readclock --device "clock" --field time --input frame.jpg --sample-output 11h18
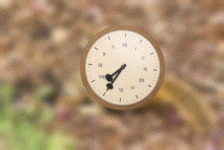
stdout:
7h35
